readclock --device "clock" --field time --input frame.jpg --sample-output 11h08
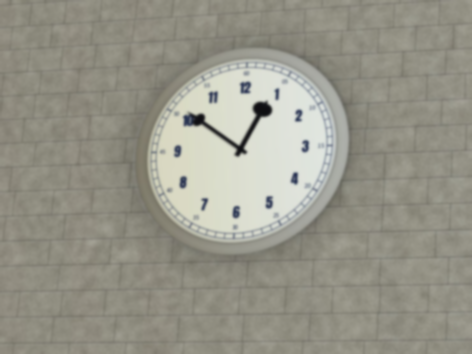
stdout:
12h51
